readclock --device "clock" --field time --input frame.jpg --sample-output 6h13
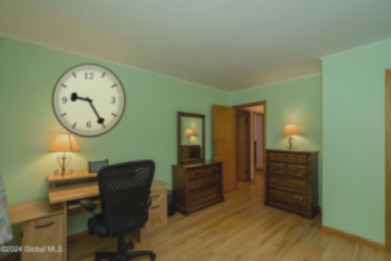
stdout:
9h25
